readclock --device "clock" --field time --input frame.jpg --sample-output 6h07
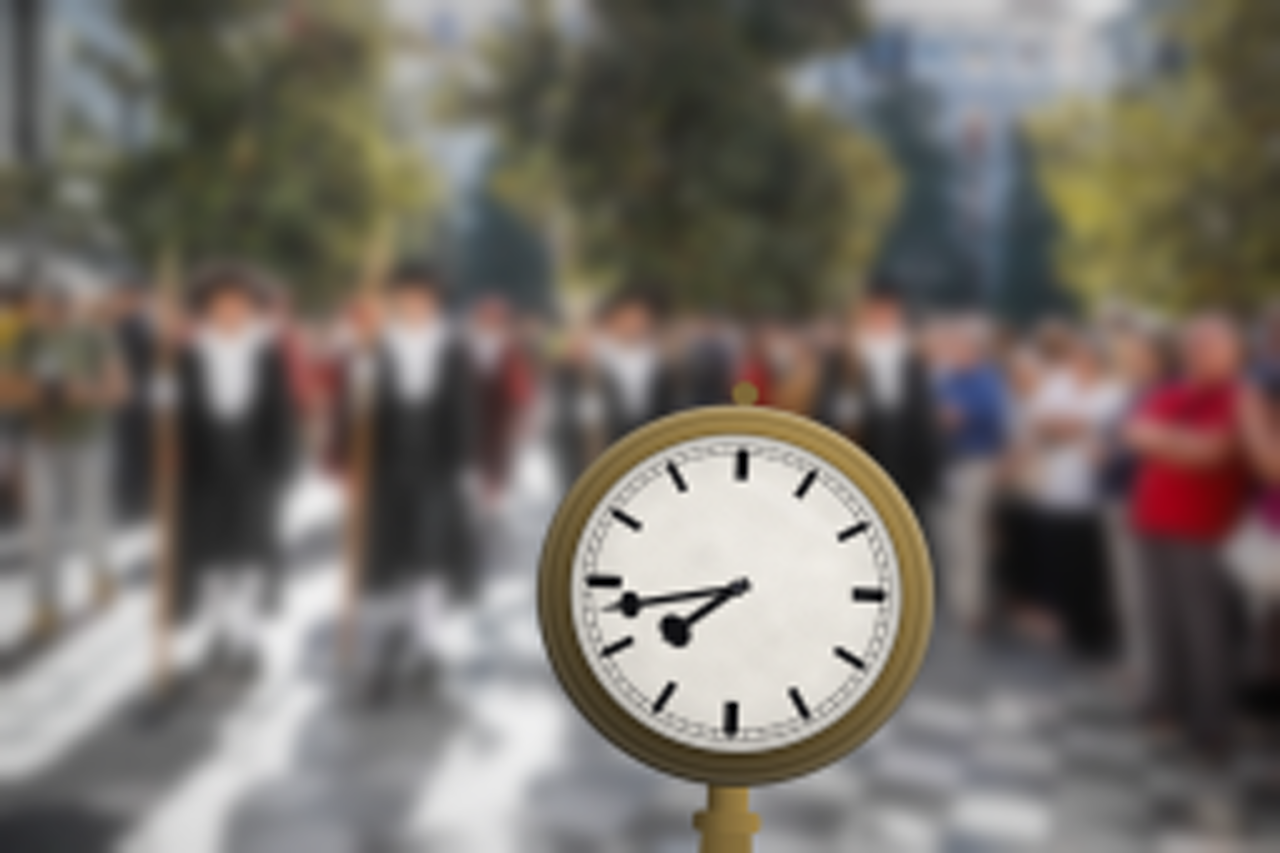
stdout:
7h43
